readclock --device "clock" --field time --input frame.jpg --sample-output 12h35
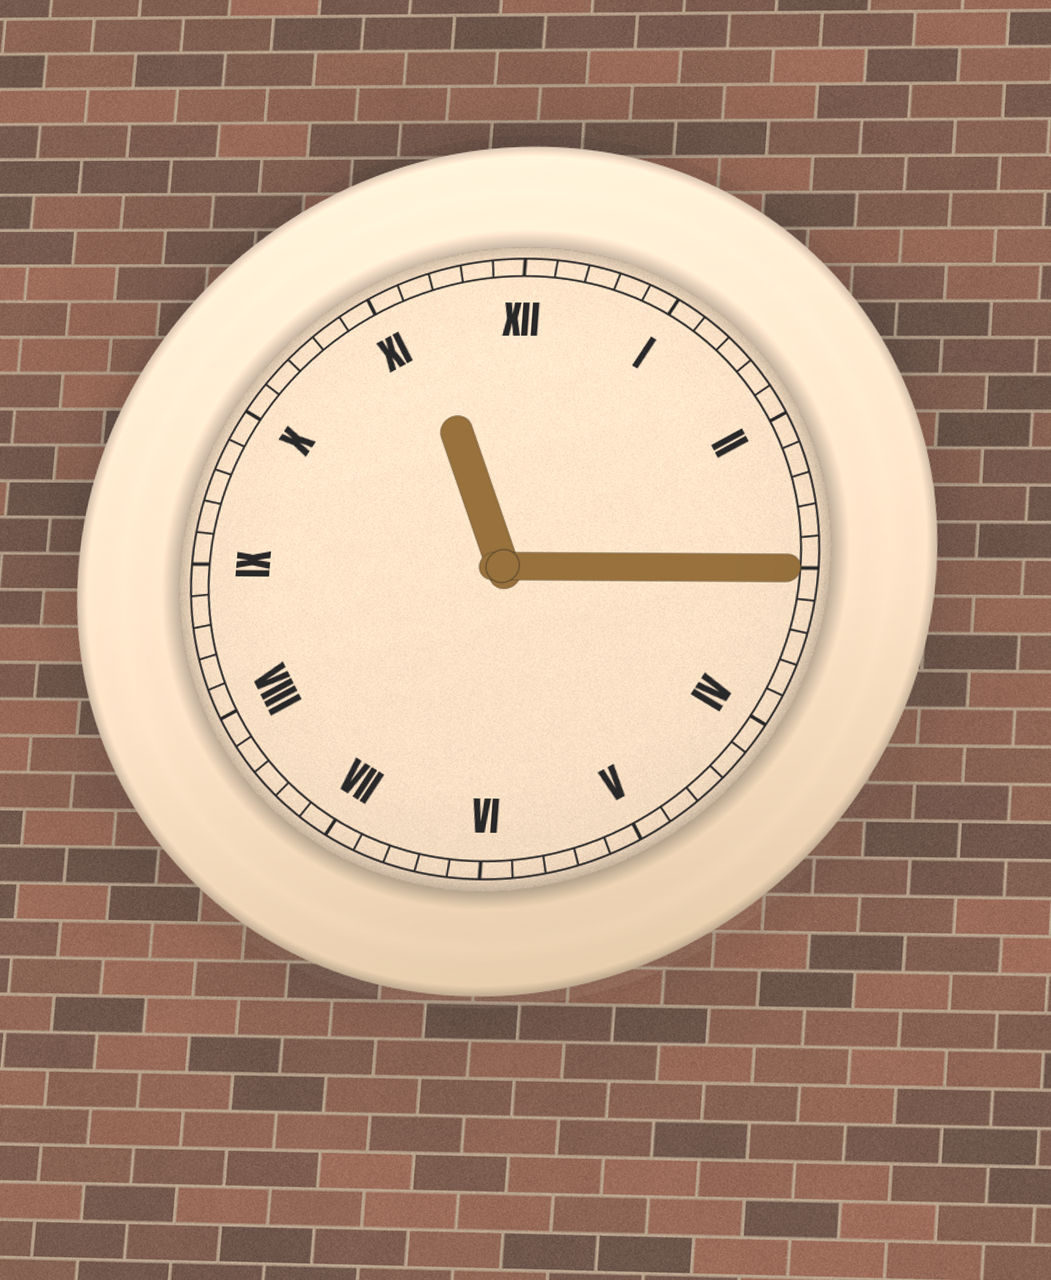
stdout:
11h15
